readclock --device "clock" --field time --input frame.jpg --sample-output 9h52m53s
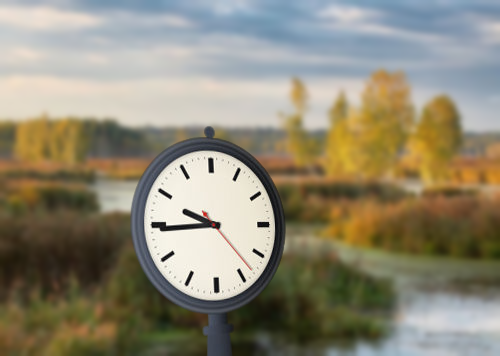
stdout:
9h44m23s
